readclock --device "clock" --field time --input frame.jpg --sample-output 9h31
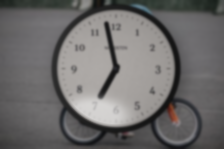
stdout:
6h58
